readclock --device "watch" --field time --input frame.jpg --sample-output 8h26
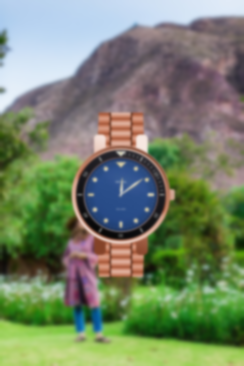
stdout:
12h09
